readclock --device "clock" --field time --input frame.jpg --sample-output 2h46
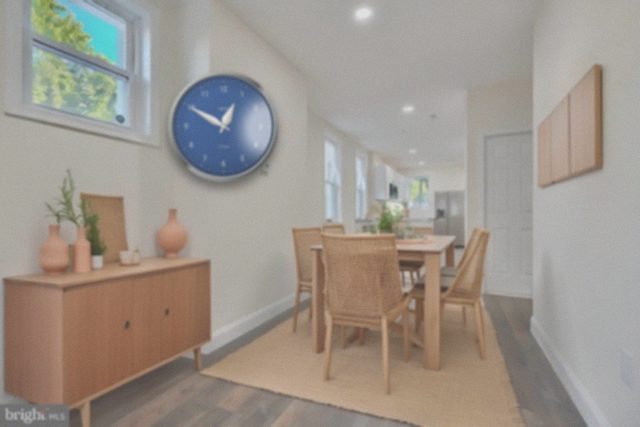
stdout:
12h50
